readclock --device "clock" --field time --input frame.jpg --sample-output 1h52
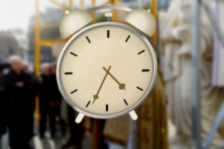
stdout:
4h34
